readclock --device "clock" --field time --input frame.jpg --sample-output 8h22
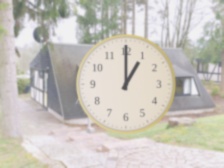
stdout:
1h00
